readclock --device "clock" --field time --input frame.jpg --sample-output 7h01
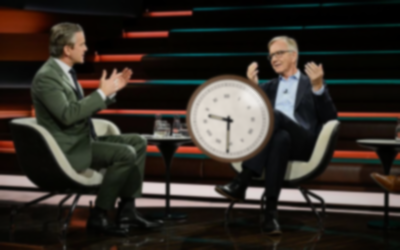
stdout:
9h31
